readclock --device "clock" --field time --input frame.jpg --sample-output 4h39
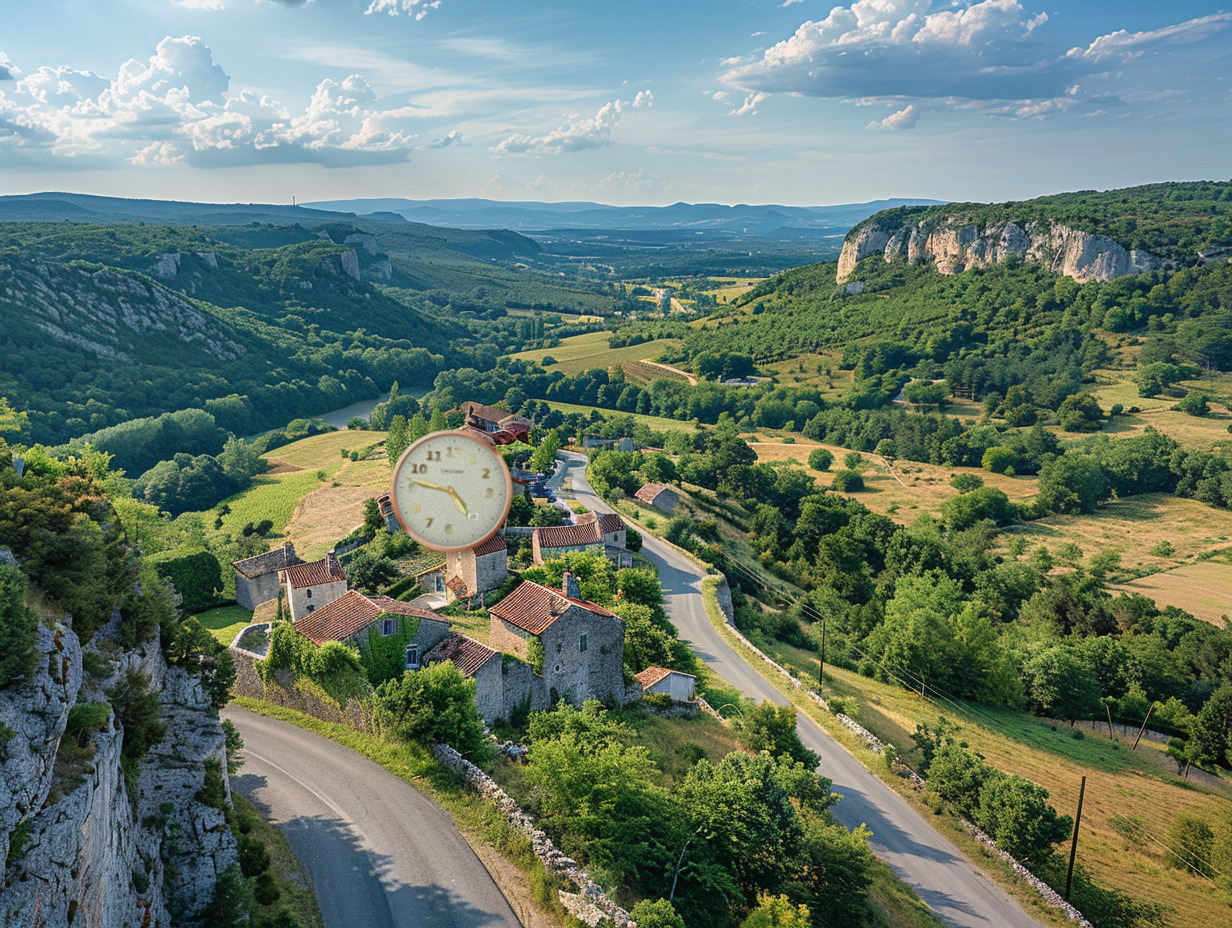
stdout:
4h47
